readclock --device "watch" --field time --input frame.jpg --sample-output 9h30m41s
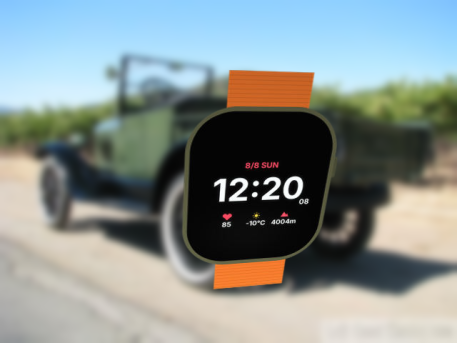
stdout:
12h20m08s
